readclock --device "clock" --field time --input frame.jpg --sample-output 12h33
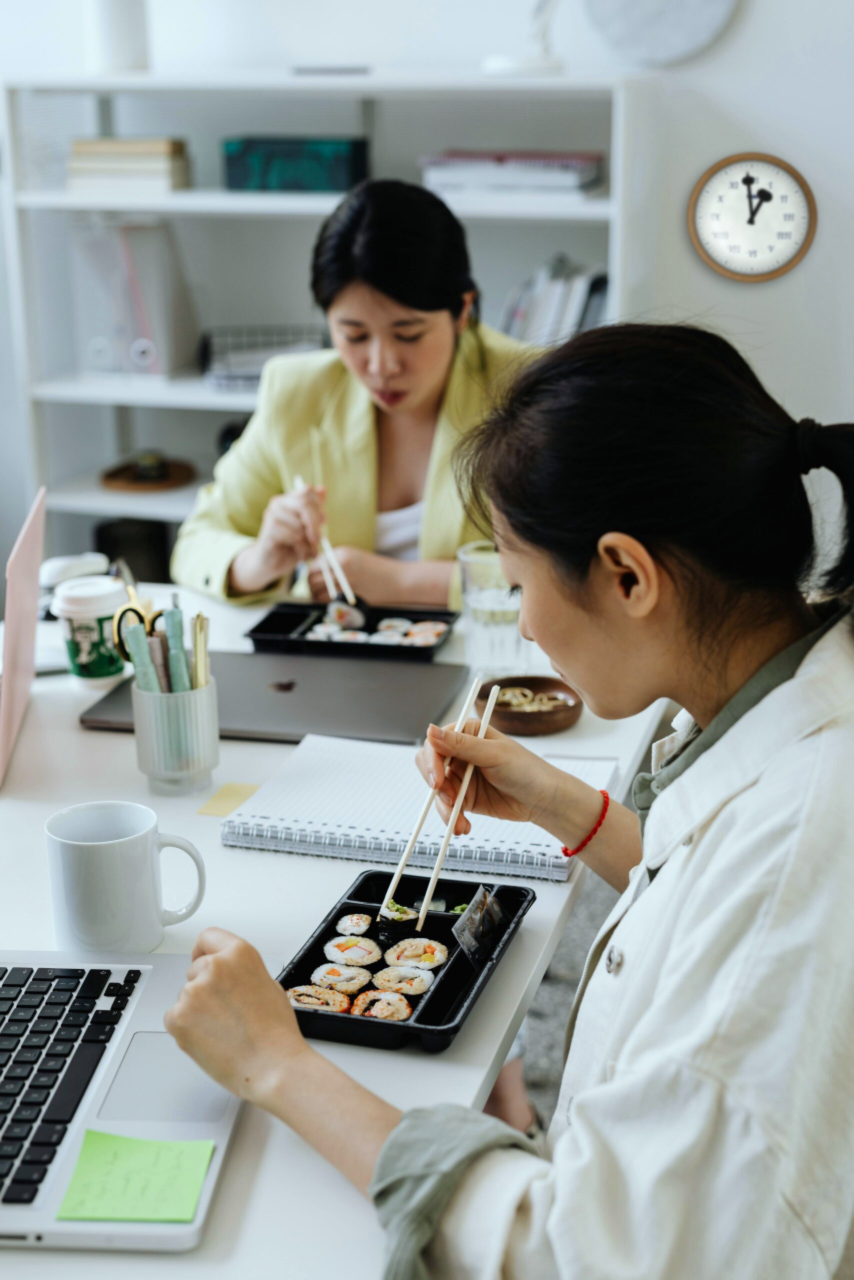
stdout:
12h59
